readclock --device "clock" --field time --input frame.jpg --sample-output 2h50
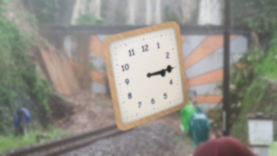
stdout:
3h15
